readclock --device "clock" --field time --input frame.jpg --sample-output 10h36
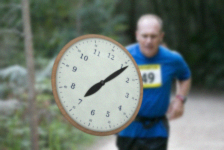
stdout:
7h06
